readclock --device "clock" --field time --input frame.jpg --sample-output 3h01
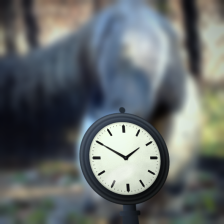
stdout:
1h50
